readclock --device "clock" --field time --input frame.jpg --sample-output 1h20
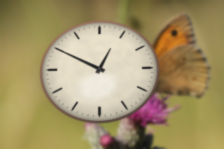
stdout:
12h50
